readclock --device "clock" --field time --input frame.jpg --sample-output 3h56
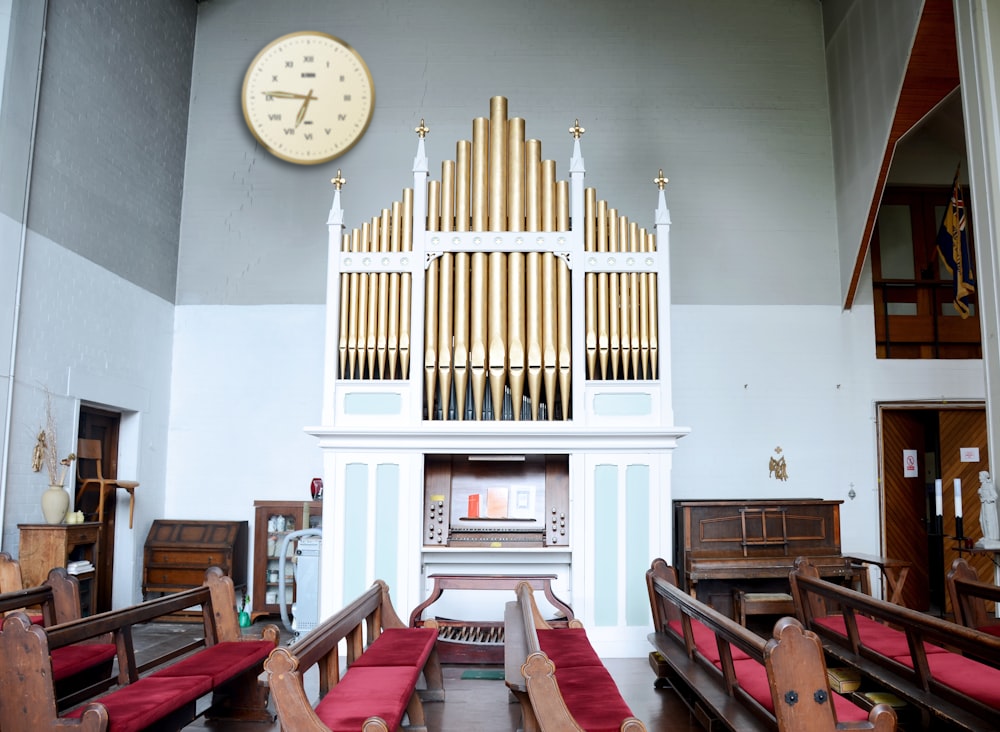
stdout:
6h46
